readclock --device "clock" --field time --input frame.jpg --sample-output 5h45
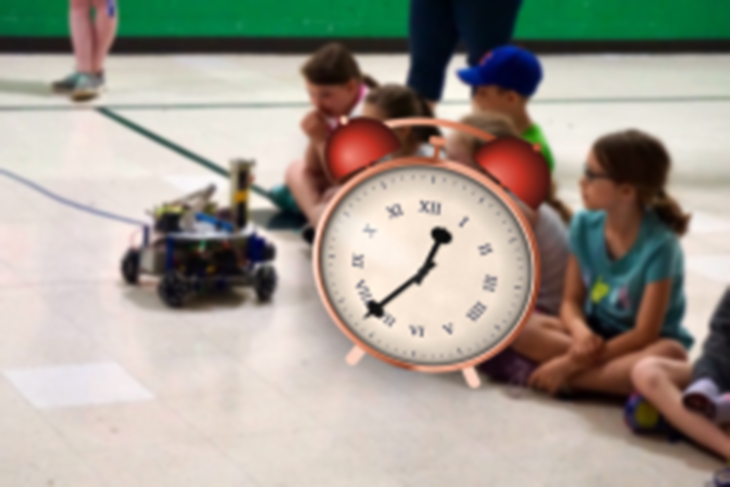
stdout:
12h37
